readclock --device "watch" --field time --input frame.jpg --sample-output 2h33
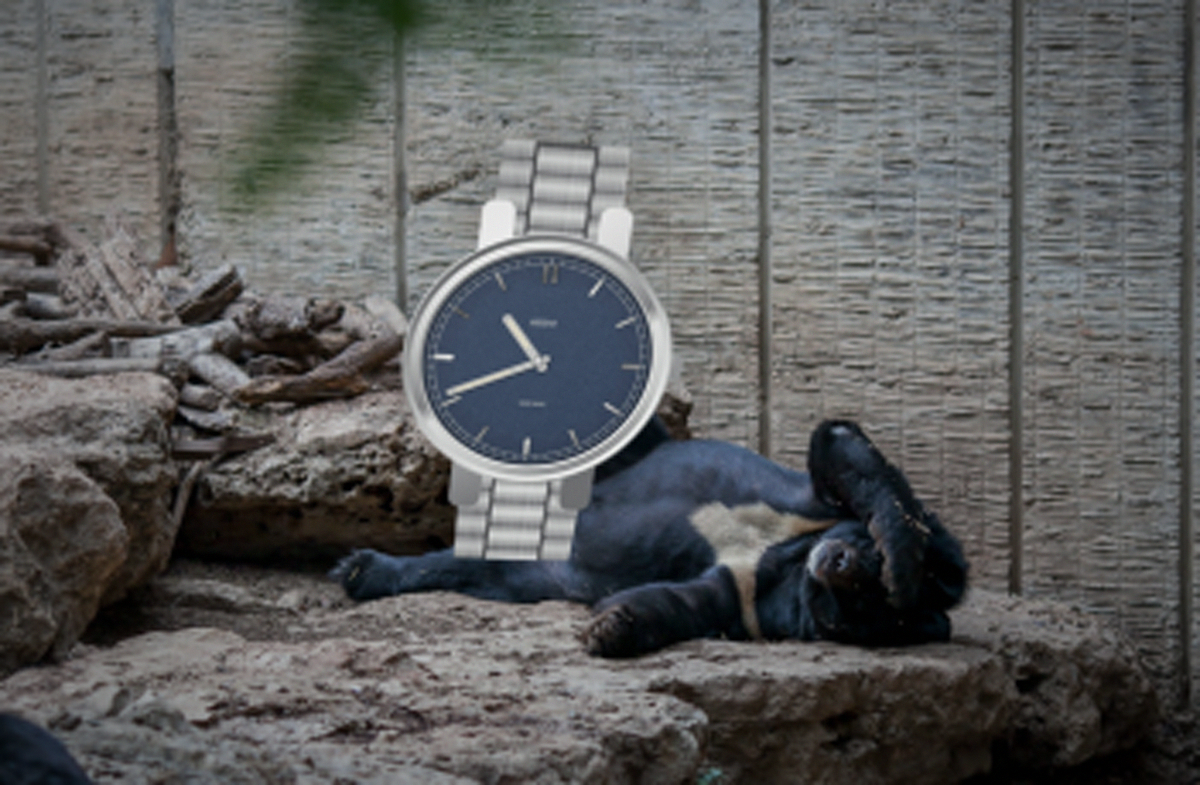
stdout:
10h41
